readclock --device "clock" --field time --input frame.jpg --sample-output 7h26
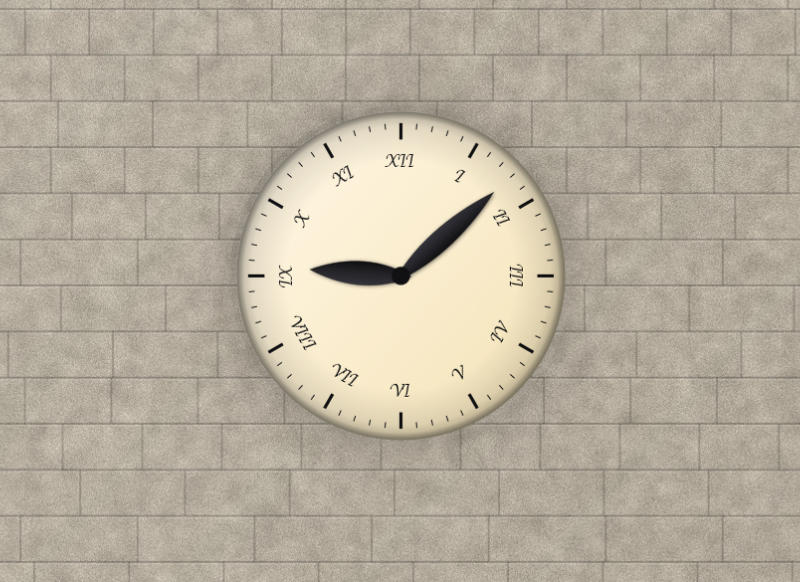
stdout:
9h08
